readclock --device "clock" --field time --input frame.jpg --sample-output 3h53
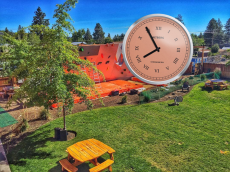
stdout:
7h55
